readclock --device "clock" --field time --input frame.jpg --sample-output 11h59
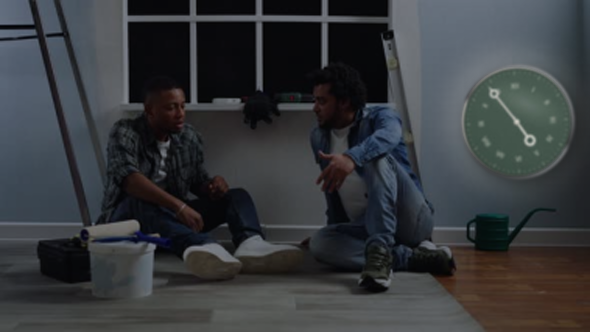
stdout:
4h54
